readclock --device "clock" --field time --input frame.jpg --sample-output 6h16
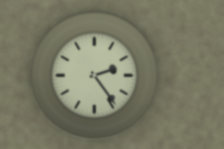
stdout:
2h24
